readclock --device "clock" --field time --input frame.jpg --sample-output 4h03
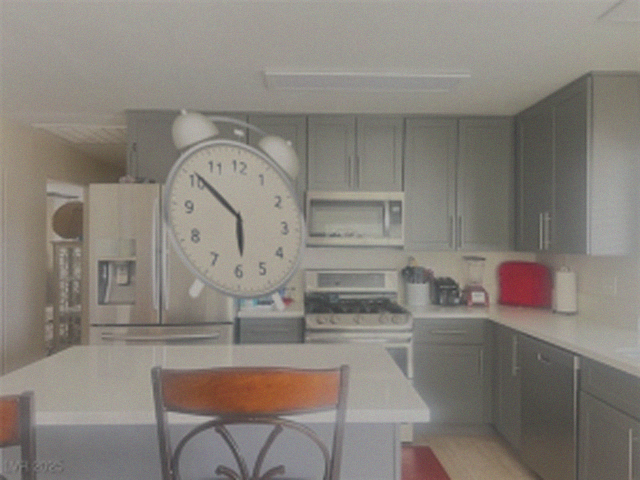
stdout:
5h51
